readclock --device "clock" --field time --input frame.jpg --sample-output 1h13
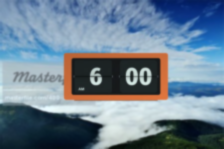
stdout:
6h00
